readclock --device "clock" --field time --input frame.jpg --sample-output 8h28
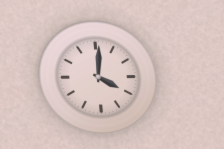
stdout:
4h01
